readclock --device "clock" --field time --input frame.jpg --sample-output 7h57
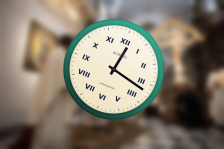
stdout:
12h17
